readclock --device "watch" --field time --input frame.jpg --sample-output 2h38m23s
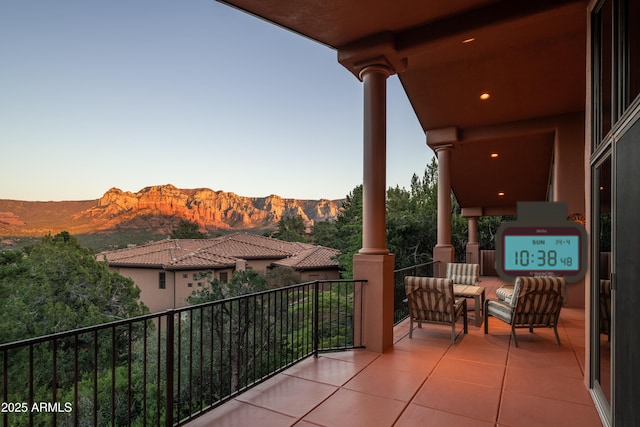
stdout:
10h38m48s
